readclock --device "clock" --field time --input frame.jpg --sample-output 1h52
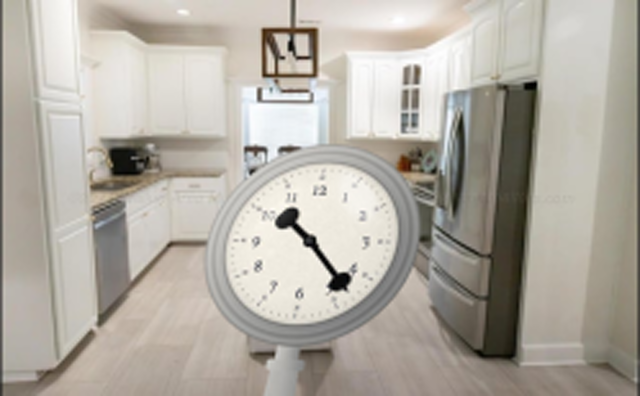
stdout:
10h23
